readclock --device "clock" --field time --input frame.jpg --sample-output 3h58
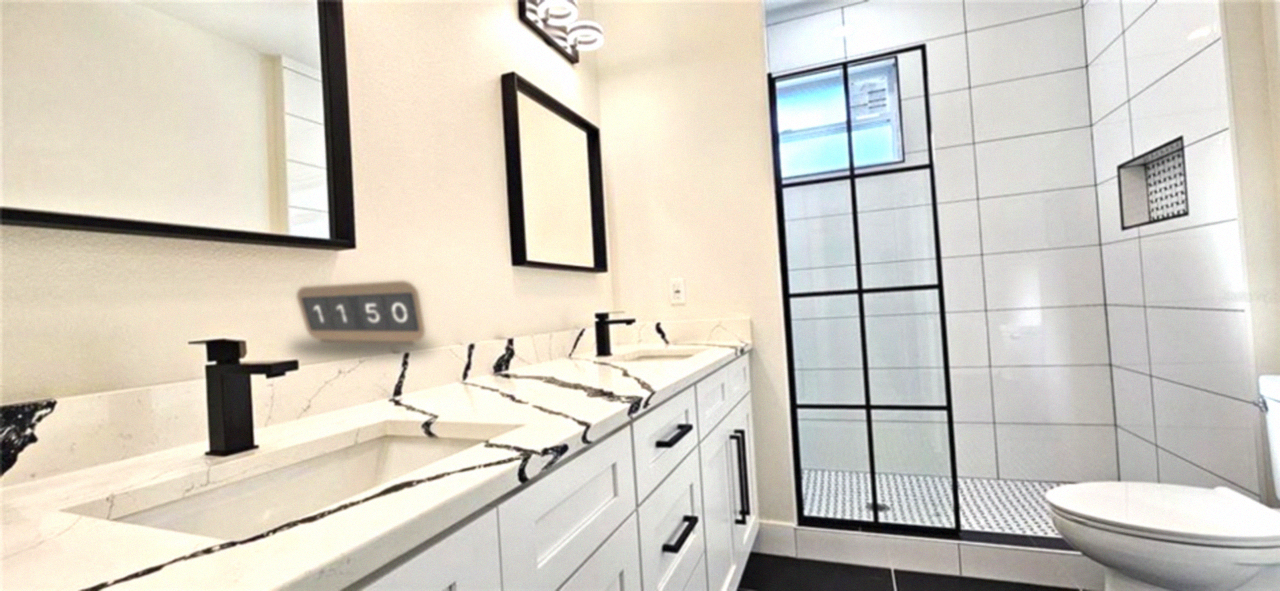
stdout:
11h50
